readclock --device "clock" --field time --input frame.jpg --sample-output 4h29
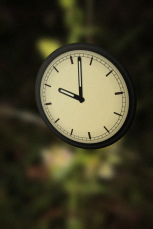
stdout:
10h02
